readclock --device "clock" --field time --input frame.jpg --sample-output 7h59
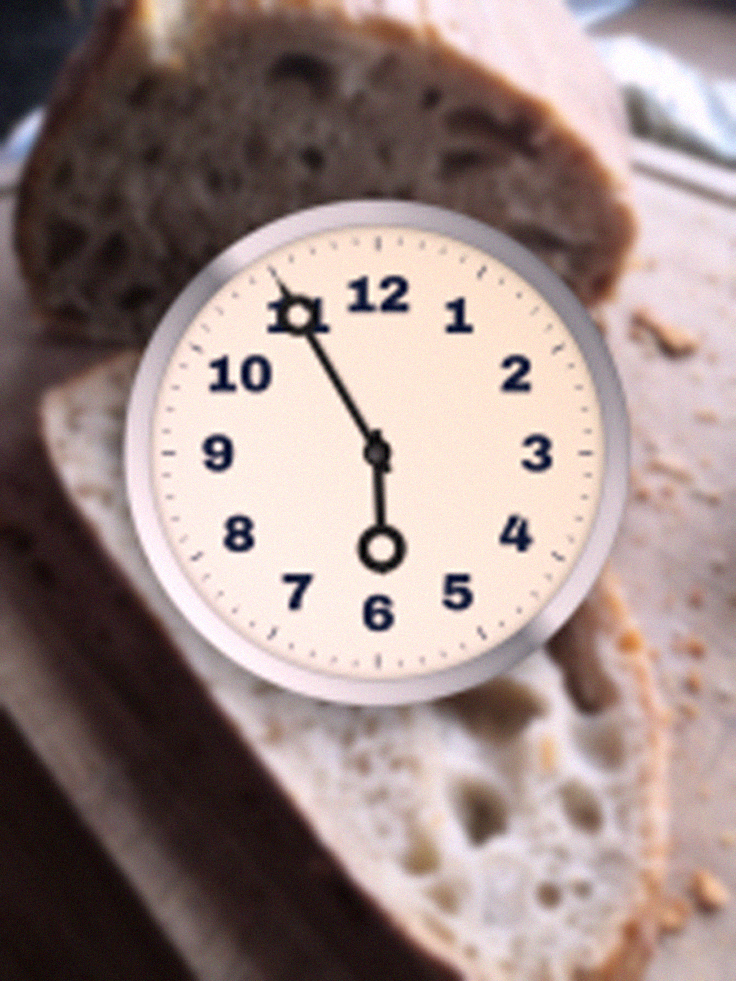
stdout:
5h55
